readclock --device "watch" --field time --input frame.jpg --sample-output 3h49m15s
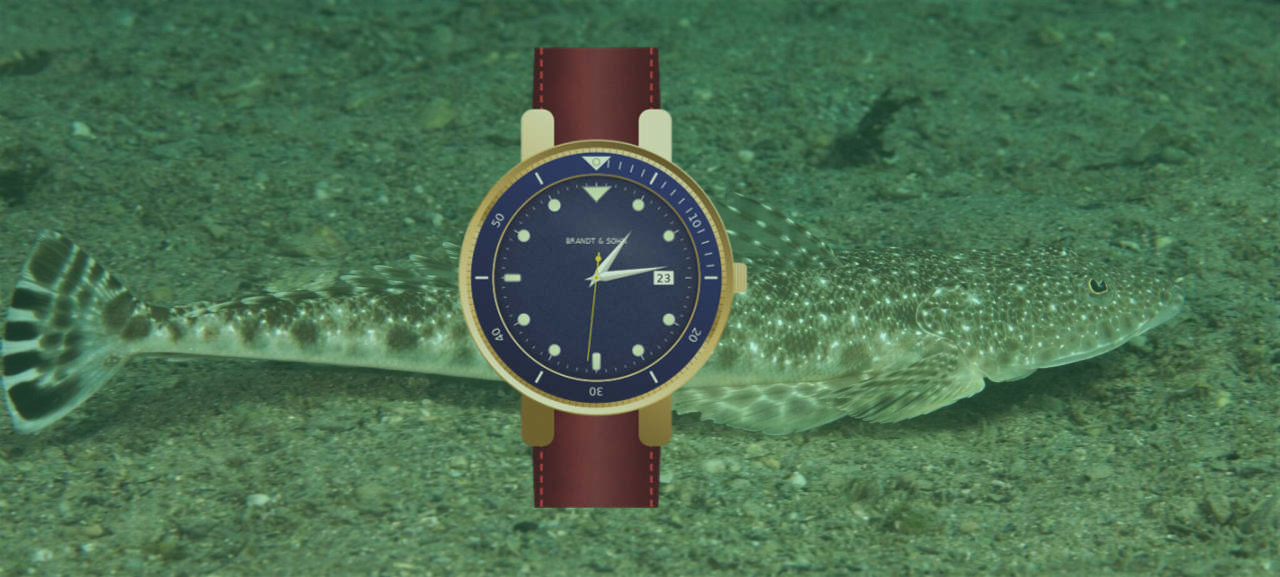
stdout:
1h13m31s
